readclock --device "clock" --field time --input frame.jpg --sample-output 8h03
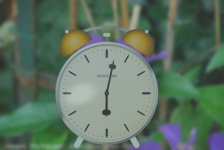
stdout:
6h02
